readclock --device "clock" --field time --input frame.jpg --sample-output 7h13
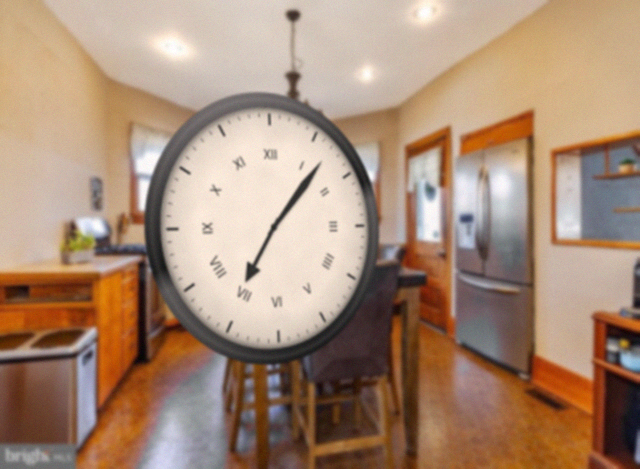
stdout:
7h07
